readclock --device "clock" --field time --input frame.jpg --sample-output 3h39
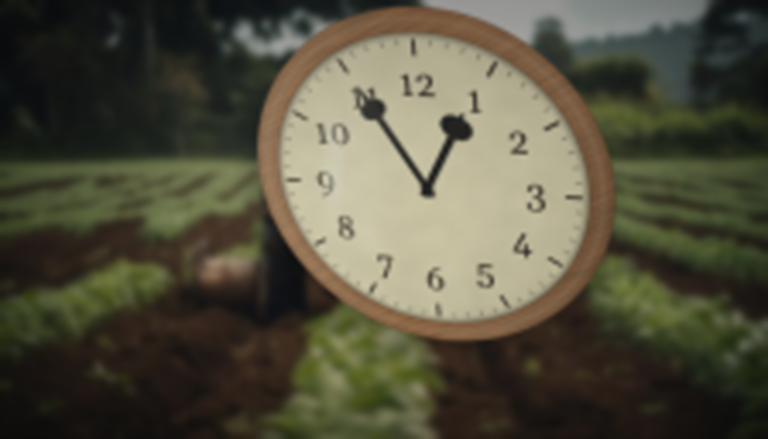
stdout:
12h55
